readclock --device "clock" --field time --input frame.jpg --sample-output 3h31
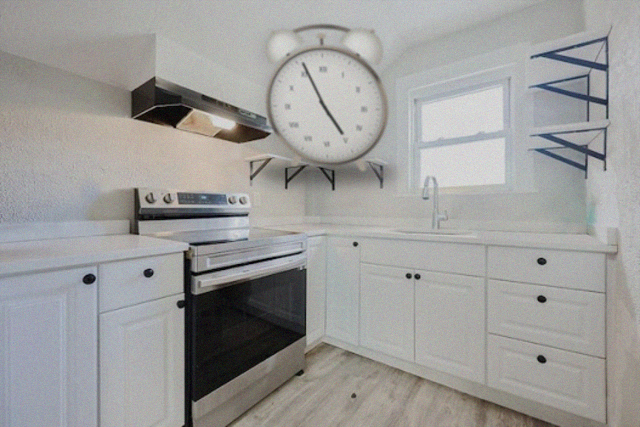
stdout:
4h56
